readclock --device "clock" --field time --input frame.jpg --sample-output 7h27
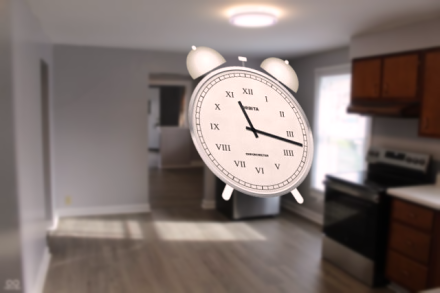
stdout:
11h17
